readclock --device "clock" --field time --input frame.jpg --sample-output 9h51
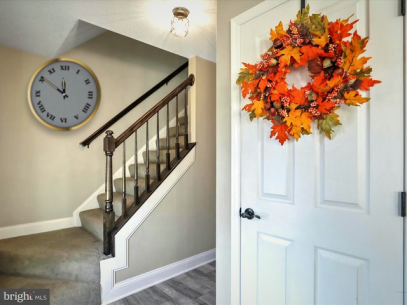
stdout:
11h51
